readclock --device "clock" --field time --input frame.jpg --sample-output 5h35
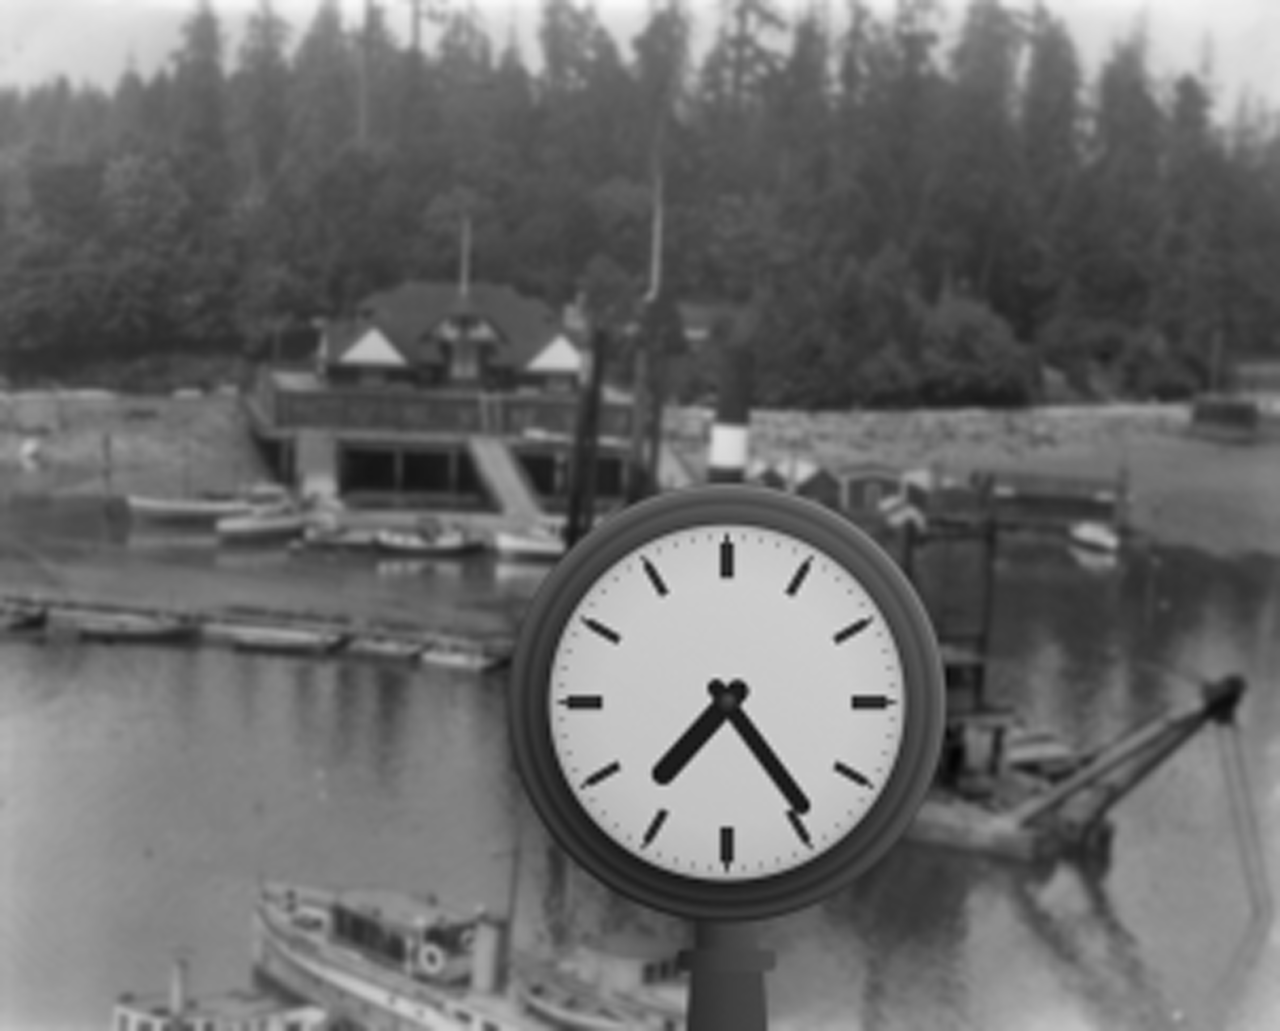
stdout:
7h24
